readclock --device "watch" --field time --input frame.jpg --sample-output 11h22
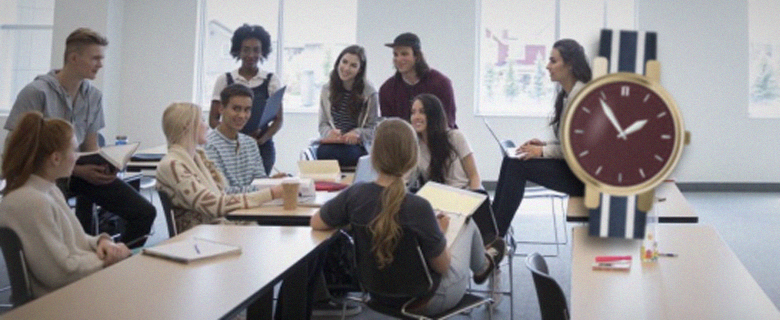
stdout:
1h54
